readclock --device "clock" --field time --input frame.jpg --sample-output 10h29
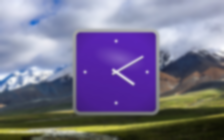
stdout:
4h10
